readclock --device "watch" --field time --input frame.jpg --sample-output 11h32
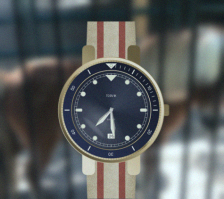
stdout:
7h29
